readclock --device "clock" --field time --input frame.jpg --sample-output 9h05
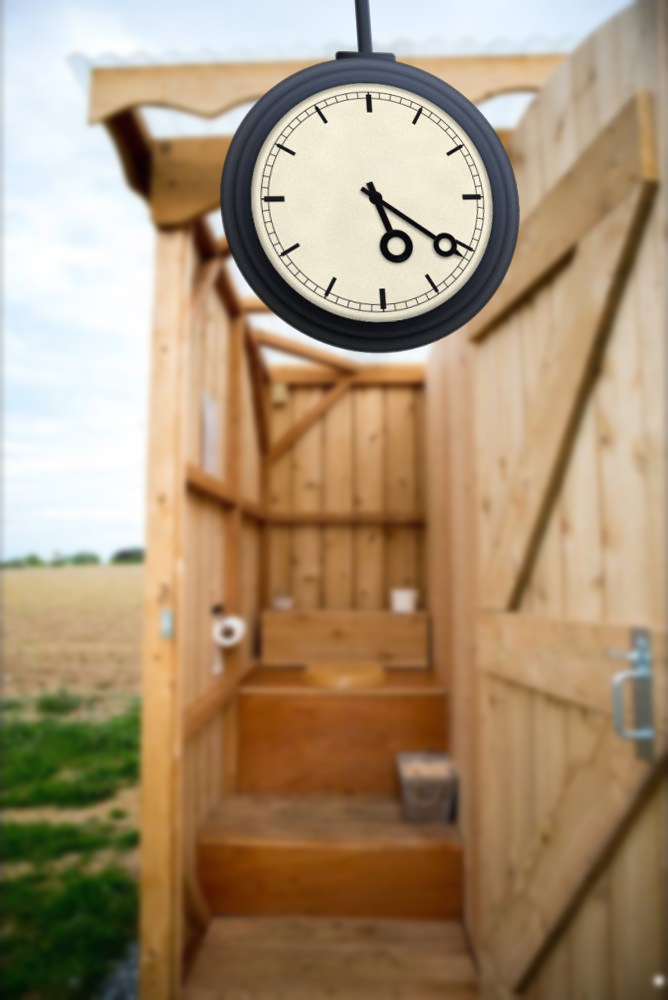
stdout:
5h21
